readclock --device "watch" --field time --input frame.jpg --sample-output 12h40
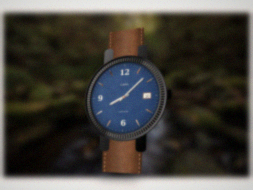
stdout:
8h08
